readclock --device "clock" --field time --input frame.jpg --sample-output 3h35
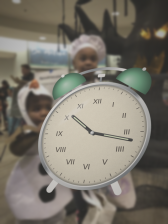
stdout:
10h17
